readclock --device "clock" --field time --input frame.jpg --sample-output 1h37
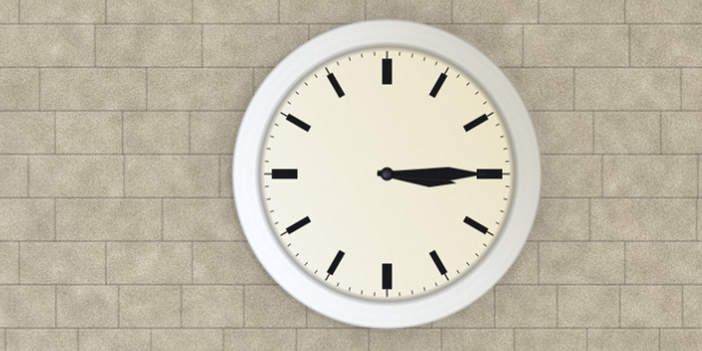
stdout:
3h15
